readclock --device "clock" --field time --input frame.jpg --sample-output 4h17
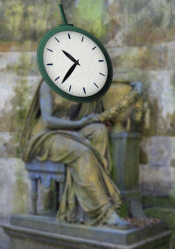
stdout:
10h38
